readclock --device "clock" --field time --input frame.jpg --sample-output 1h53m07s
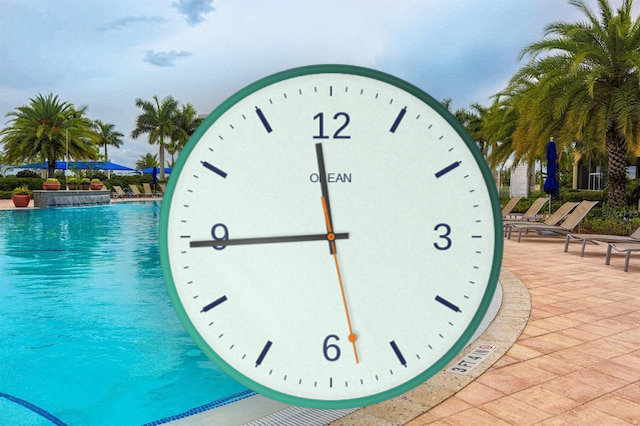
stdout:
11h44m28s
